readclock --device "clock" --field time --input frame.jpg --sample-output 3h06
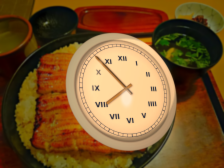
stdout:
7h53
